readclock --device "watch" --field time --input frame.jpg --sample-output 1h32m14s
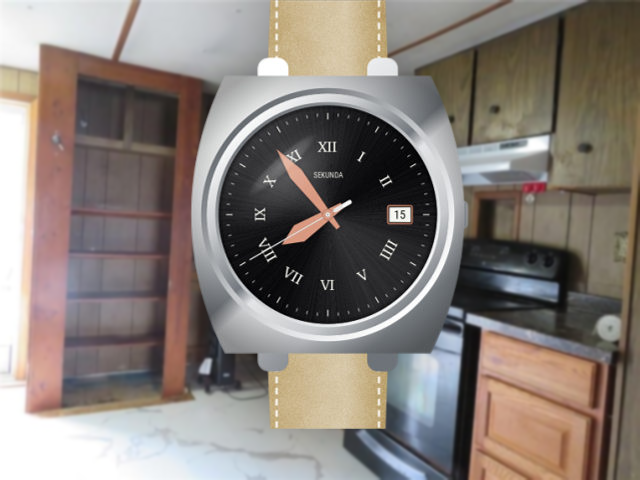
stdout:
7h53m40s
